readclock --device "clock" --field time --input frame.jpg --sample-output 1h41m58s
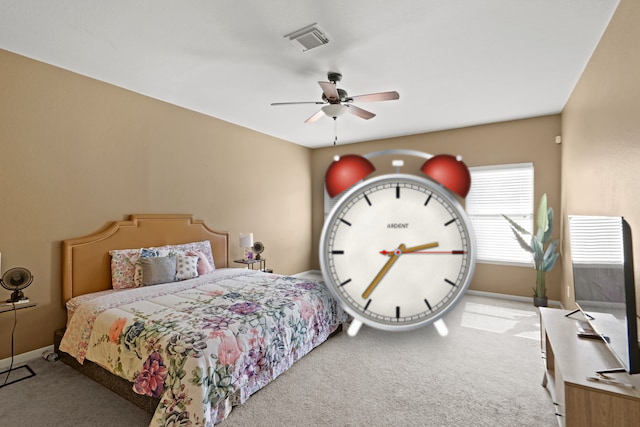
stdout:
2h36m15s
